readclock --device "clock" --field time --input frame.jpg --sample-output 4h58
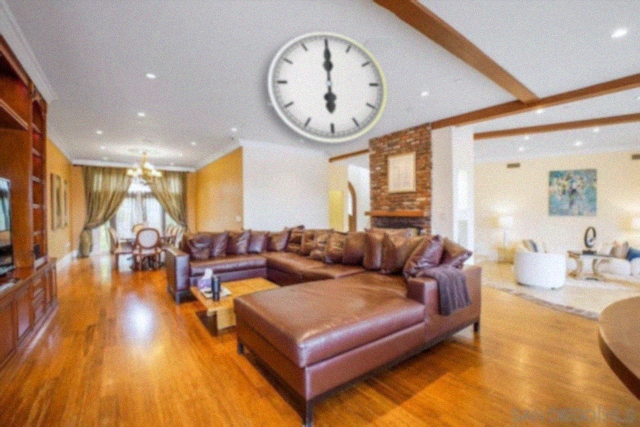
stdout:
6h00
